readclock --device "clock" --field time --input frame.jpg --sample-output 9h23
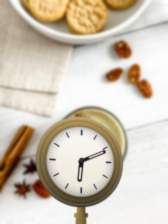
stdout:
6h11
